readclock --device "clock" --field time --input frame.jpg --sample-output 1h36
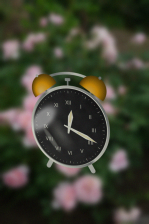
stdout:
12h19
